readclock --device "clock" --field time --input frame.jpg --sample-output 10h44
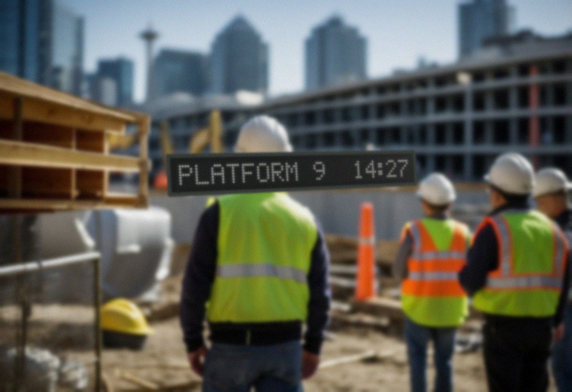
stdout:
14h27
